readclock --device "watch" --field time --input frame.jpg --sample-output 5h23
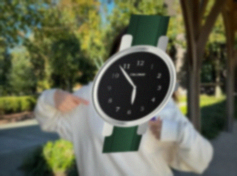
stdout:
5h53
